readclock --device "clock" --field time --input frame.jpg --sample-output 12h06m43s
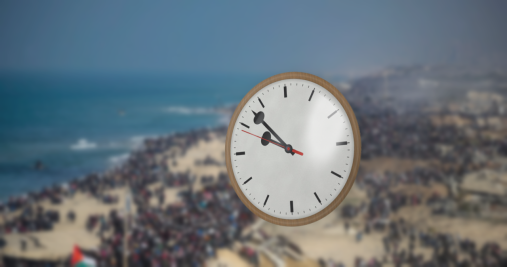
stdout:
9h52m49s
